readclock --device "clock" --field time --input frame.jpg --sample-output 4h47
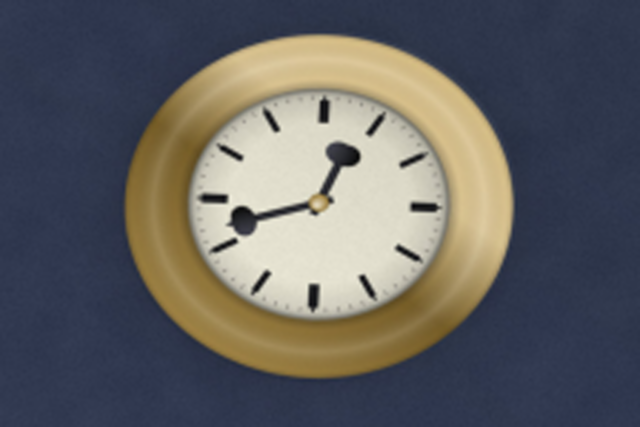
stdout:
12h42
